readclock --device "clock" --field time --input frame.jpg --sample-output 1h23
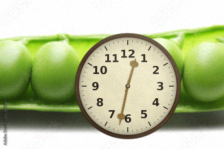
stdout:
12h32
